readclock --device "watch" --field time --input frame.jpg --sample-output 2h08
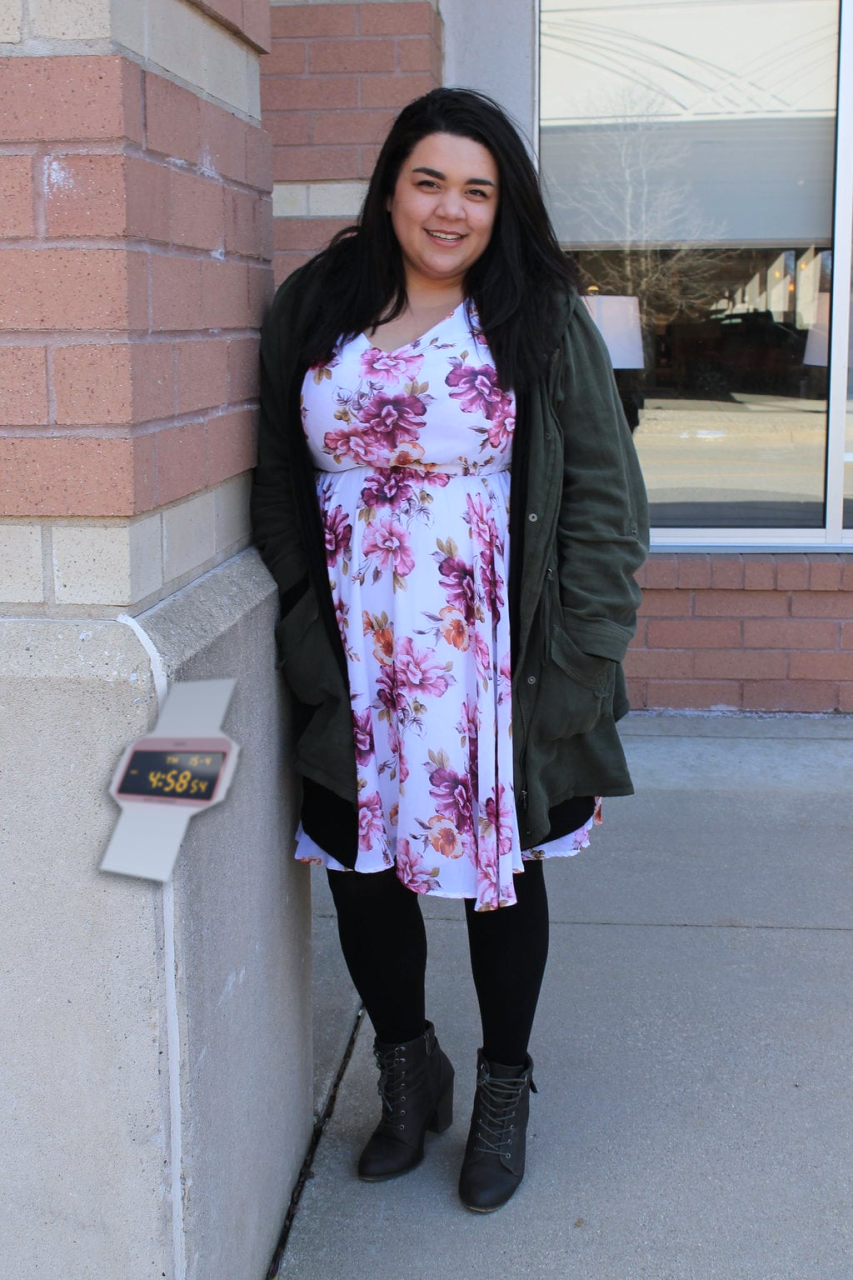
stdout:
4h58
